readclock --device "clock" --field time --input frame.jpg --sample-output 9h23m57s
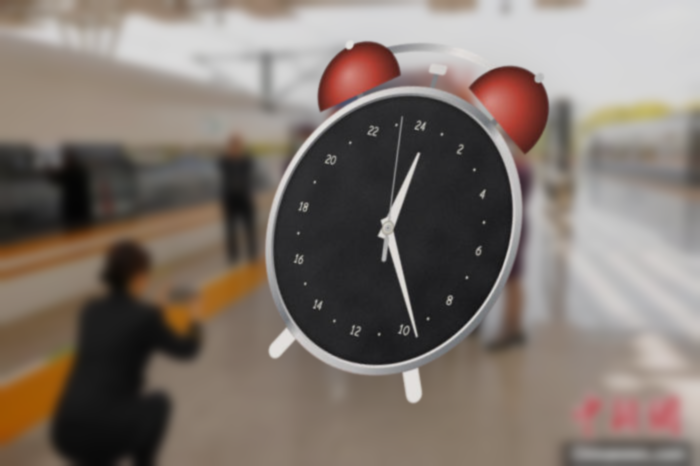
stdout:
0h23m58s
